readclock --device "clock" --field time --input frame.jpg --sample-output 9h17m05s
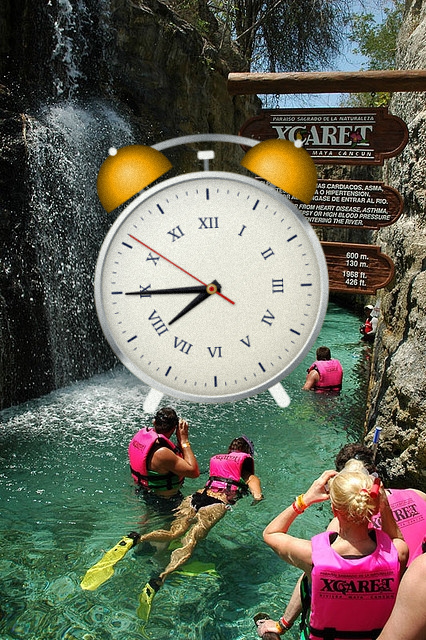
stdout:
7h44m51s
